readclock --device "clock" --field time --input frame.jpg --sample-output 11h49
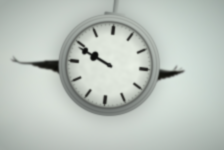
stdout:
9h49
